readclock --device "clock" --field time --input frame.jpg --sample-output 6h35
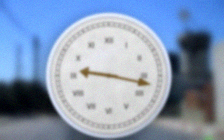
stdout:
9h17
